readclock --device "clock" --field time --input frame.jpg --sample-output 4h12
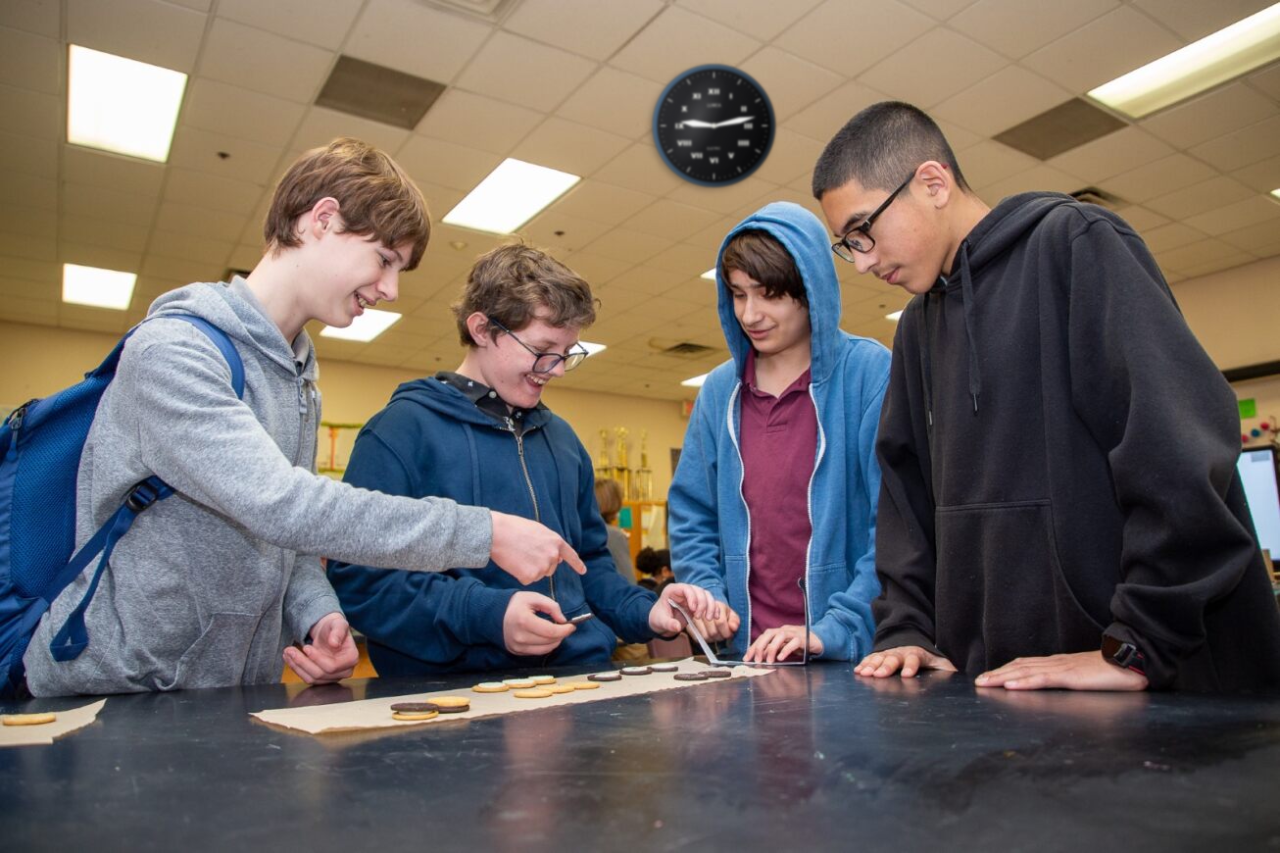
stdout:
9h13
